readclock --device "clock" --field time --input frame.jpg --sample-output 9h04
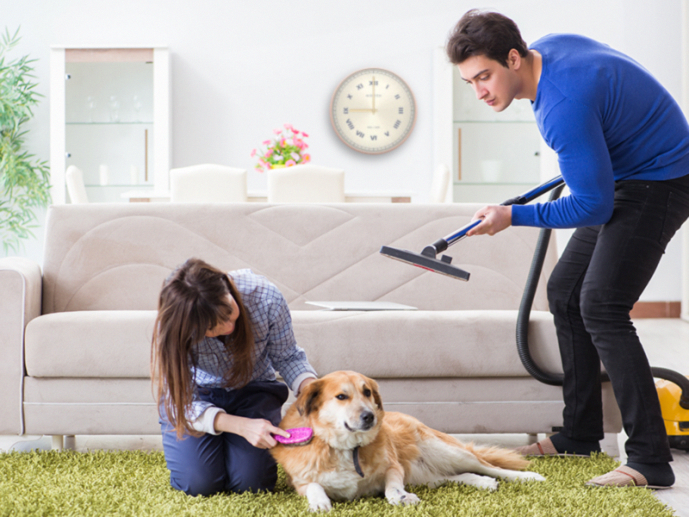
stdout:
9h00
